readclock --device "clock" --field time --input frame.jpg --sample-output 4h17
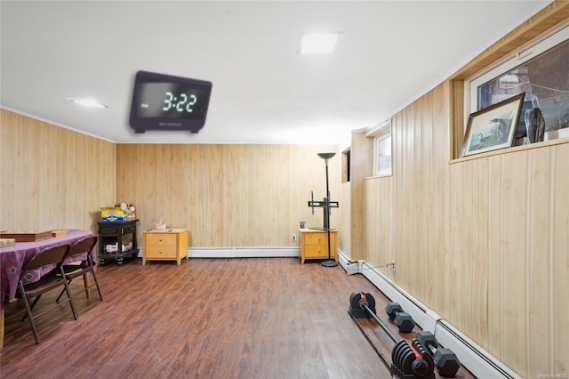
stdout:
3h22
